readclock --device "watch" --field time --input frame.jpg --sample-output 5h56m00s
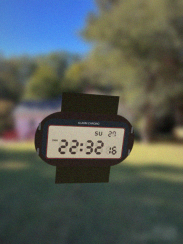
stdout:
22h32m16s
